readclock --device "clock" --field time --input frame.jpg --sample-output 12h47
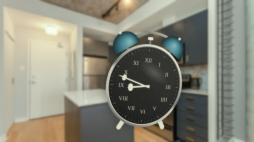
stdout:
8h48
